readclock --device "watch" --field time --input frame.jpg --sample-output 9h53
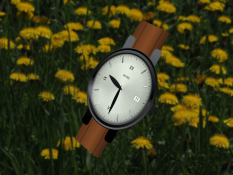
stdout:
9h29
